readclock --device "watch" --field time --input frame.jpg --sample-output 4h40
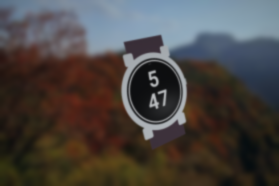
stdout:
5h47
